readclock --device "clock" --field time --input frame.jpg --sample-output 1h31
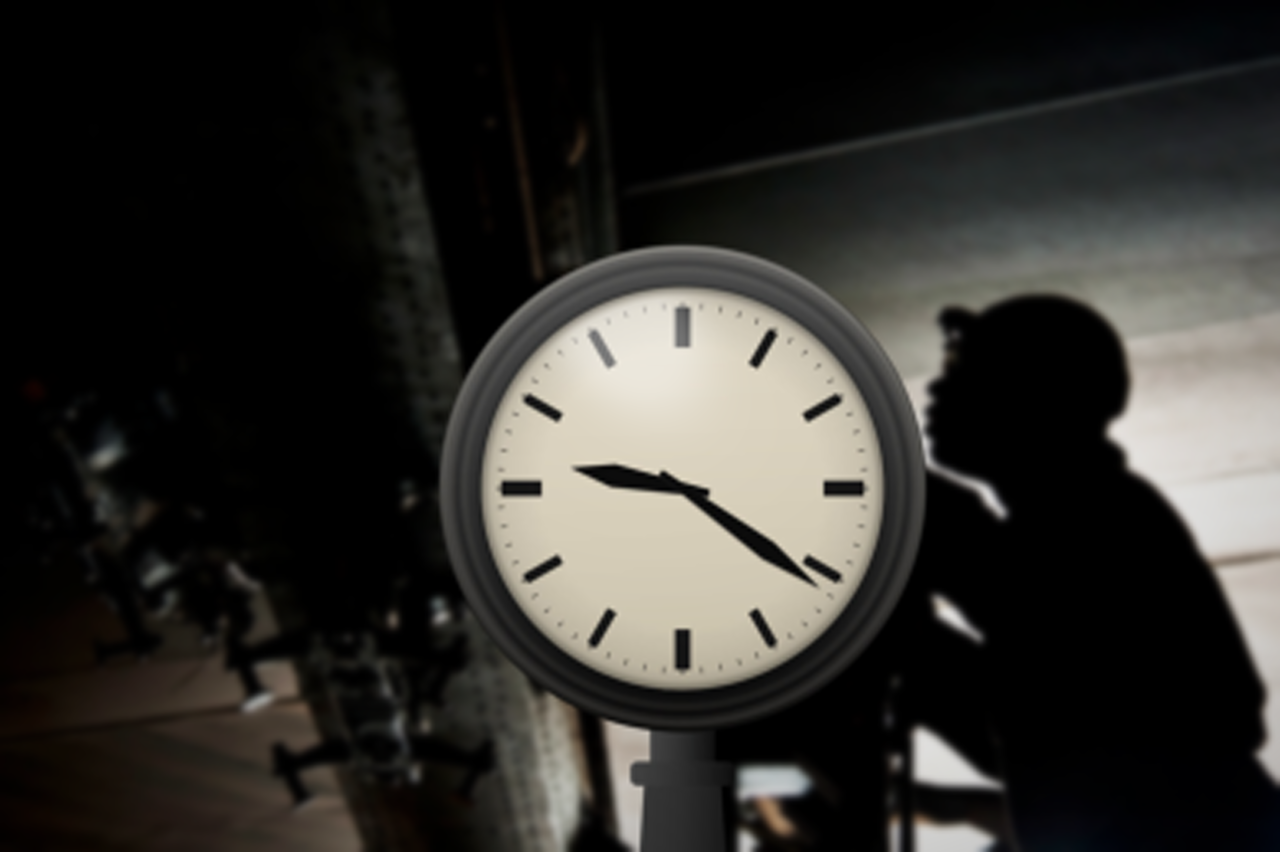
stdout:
9h21
